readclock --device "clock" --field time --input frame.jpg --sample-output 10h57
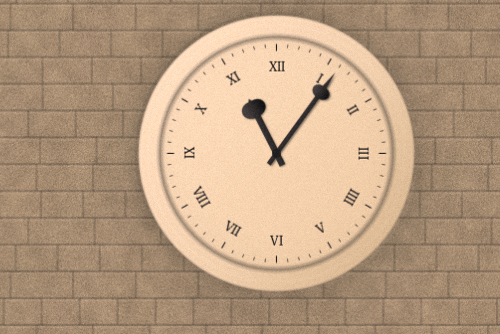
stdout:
11h06
